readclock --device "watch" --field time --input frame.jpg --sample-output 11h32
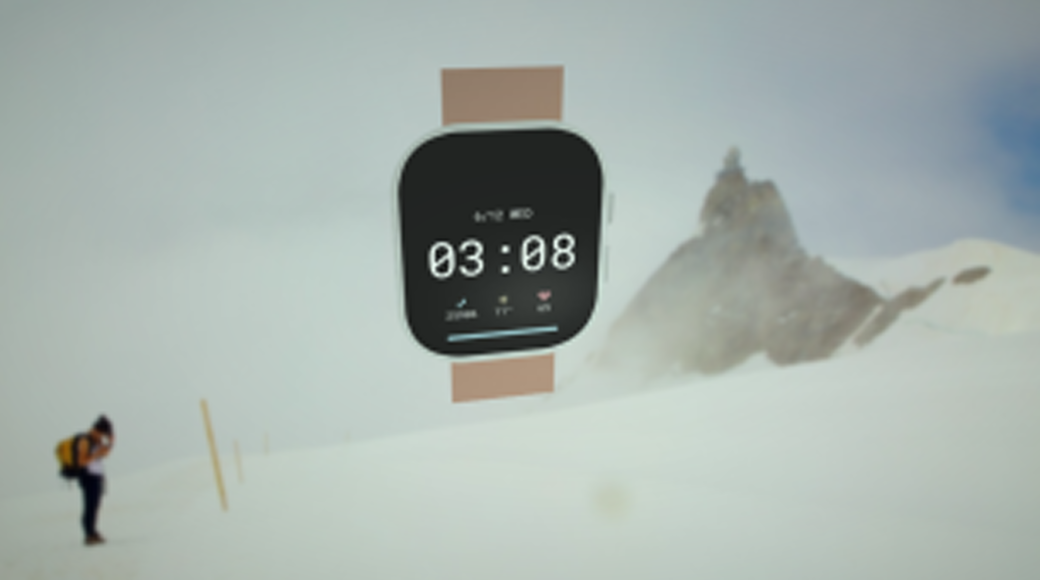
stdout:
3h08
